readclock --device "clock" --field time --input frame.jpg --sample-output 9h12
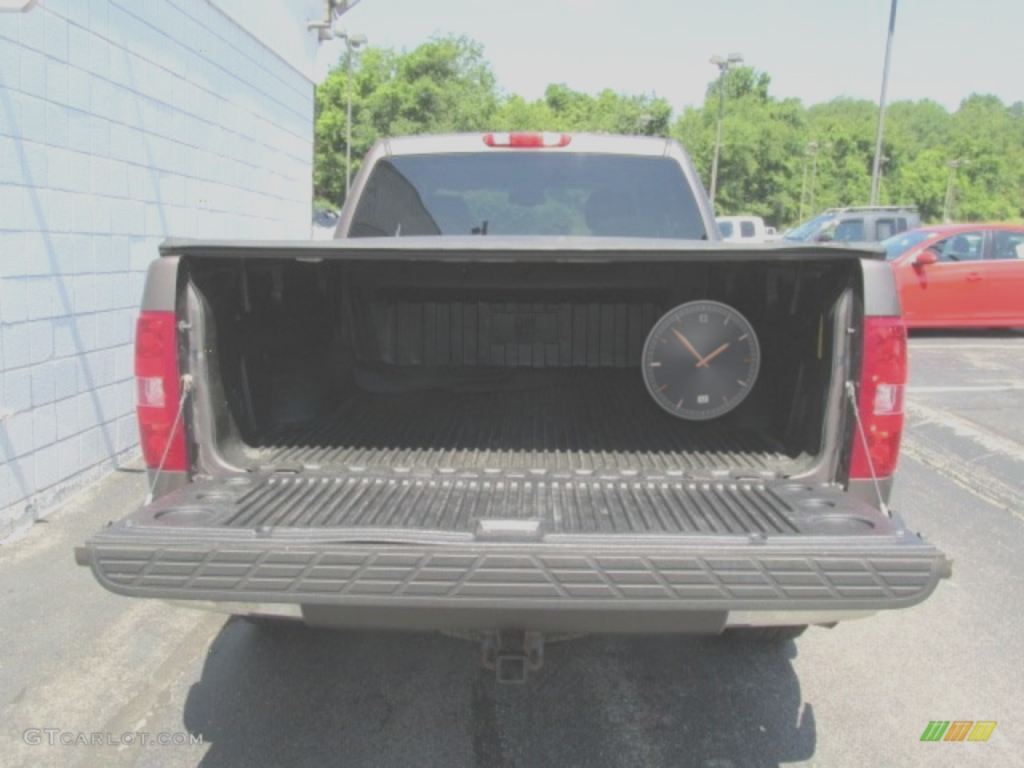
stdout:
1h53
